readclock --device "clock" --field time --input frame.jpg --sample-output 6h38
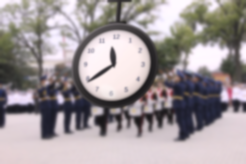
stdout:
11h39
